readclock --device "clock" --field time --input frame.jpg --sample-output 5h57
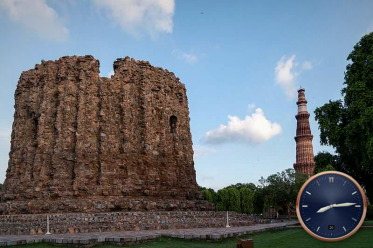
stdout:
8h14
